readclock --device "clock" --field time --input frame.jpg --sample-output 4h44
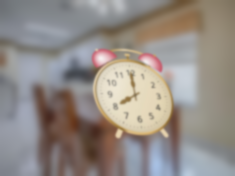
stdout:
8h00
